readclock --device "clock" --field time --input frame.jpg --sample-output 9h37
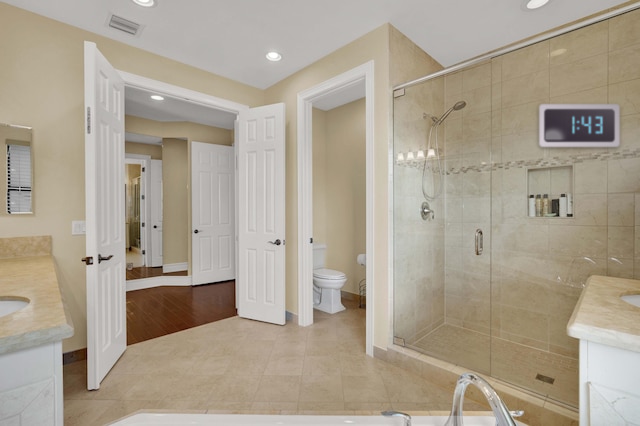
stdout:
1h43
